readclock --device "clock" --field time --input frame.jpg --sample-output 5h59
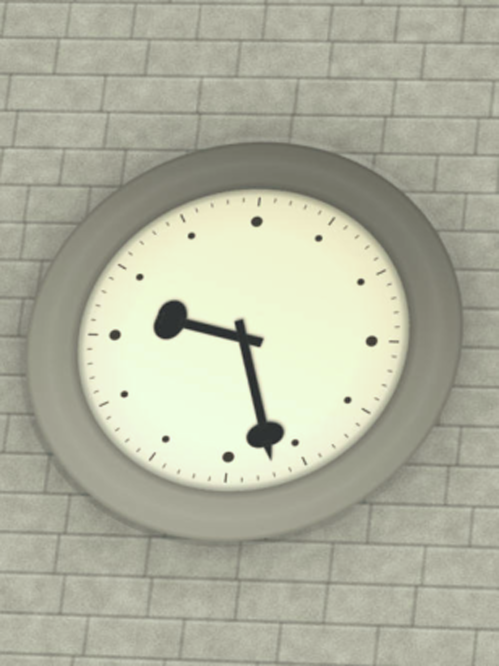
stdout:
9h27
